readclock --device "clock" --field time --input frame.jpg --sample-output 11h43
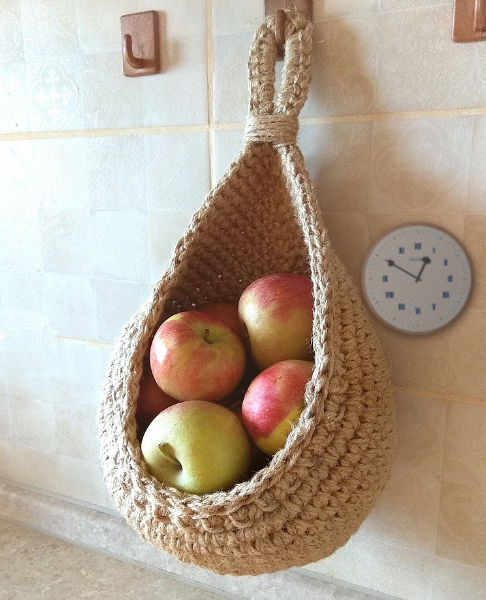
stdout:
12h50
